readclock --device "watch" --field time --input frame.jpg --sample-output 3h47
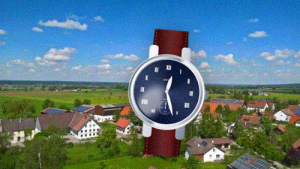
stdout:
12h27
